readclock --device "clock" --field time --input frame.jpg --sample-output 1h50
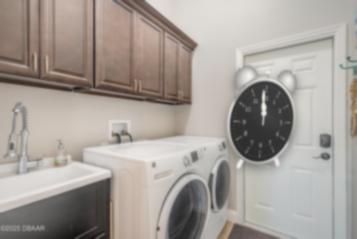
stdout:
11h59
